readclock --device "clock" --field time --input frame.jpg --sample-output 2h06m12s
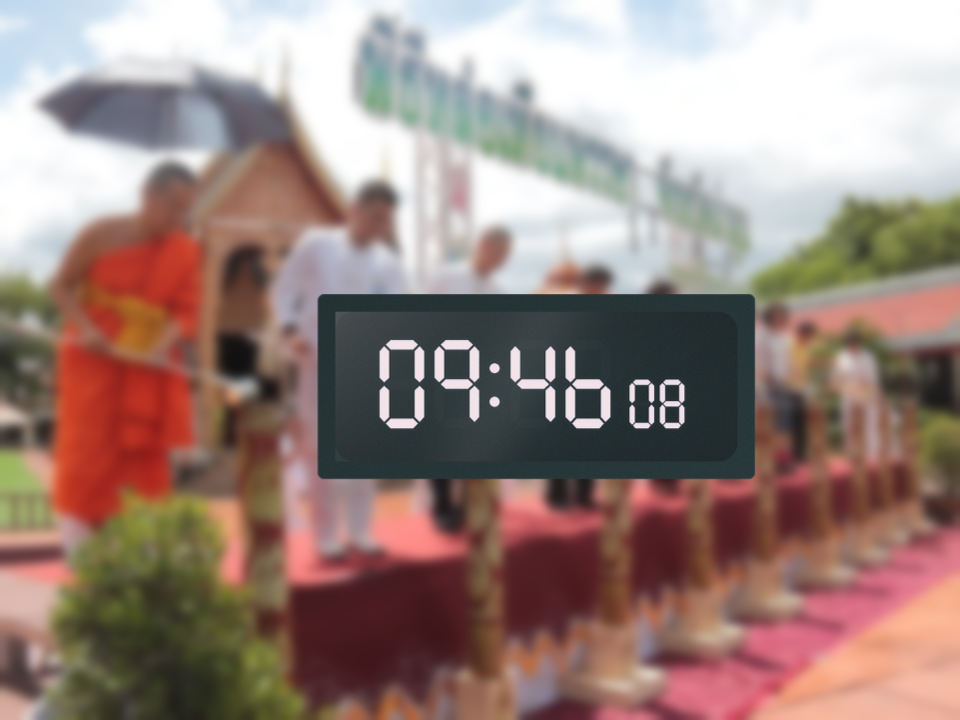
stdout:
9h46m08s
